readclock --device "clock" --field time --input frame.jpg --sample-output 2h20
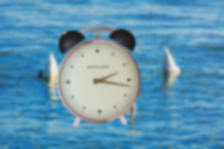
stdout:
2h17
